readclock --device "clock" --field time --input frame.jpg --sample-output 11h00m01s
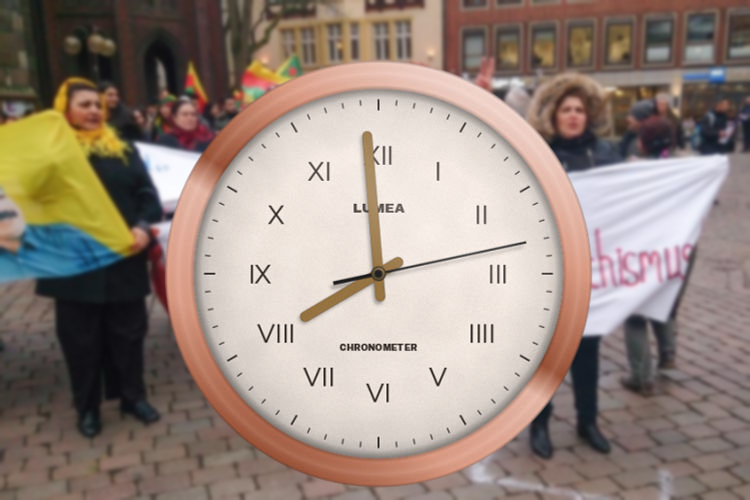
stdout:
7h59m13s
